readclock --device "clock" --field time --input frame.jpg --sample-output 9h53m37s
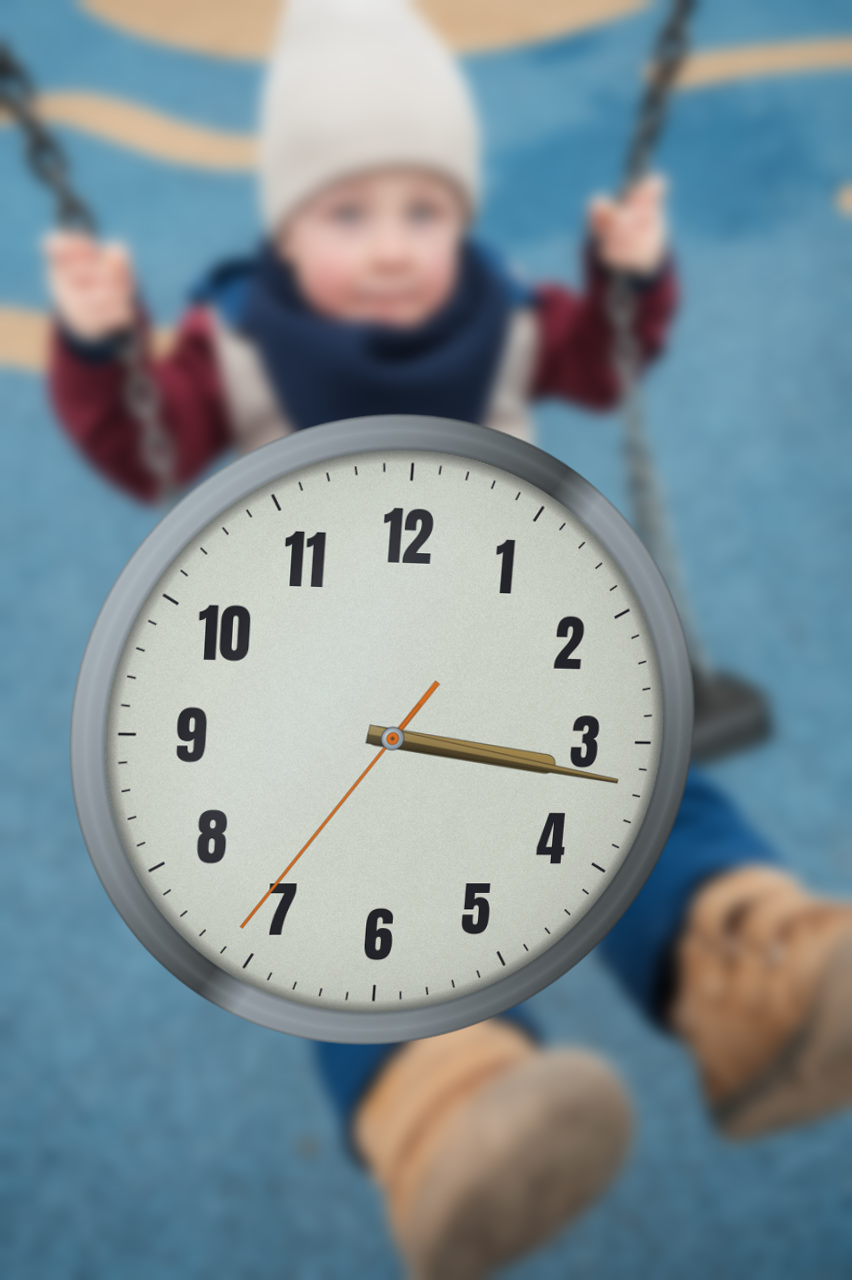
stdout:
3h16m36s
